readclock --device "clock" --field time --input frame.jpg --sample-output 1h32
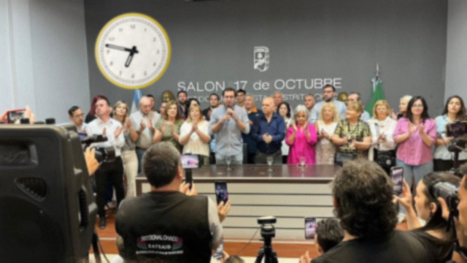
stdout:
6h47
